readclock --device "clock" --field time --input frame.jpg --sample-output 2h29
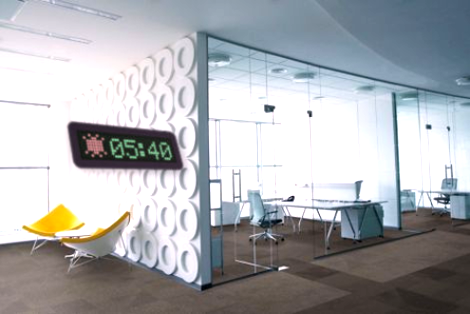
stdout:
5h40
